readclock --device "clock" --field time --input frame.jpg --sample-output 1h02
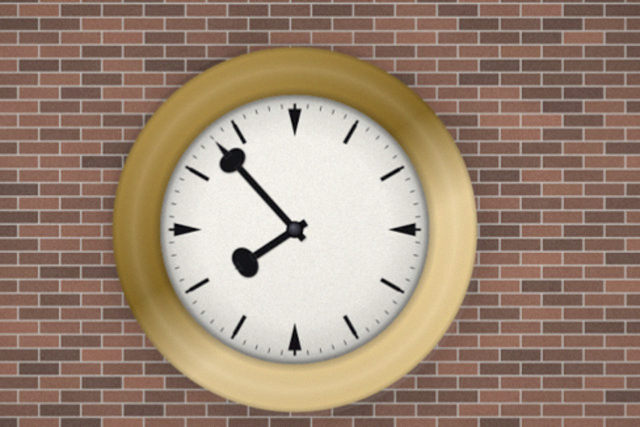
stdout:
7h53
